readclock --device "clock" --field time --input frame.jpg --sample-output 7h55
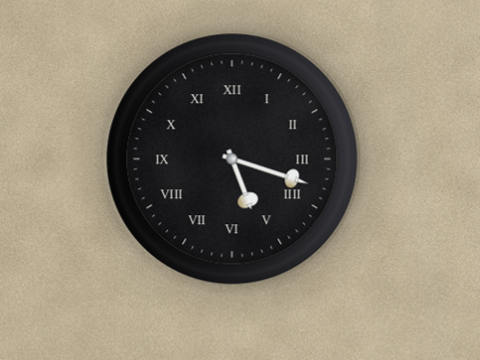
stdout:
5h18
